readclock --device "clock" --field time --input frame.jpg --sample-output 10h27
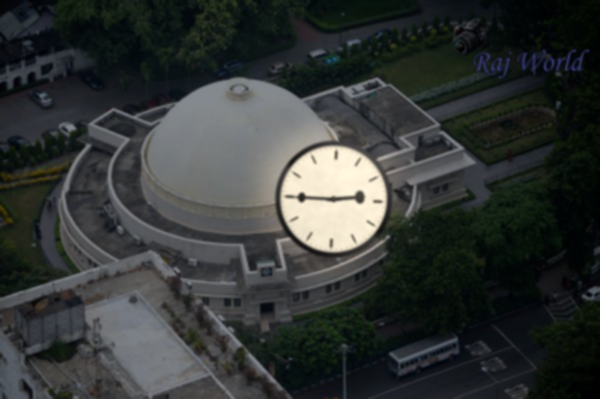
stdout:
2h45
